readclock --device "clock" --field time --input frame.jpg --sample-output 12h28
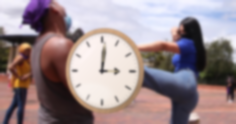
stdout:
3h01
